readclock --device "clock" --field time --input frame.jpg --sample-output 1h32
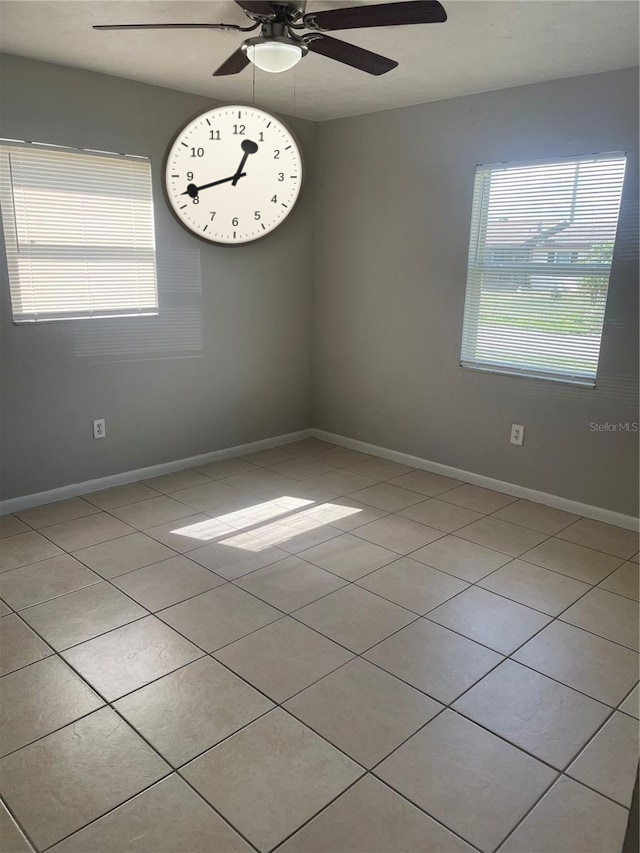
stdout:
12h42
